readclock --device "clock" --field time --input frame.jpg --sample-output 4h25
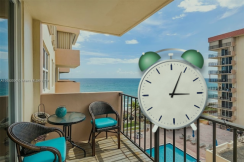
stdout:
3h04
